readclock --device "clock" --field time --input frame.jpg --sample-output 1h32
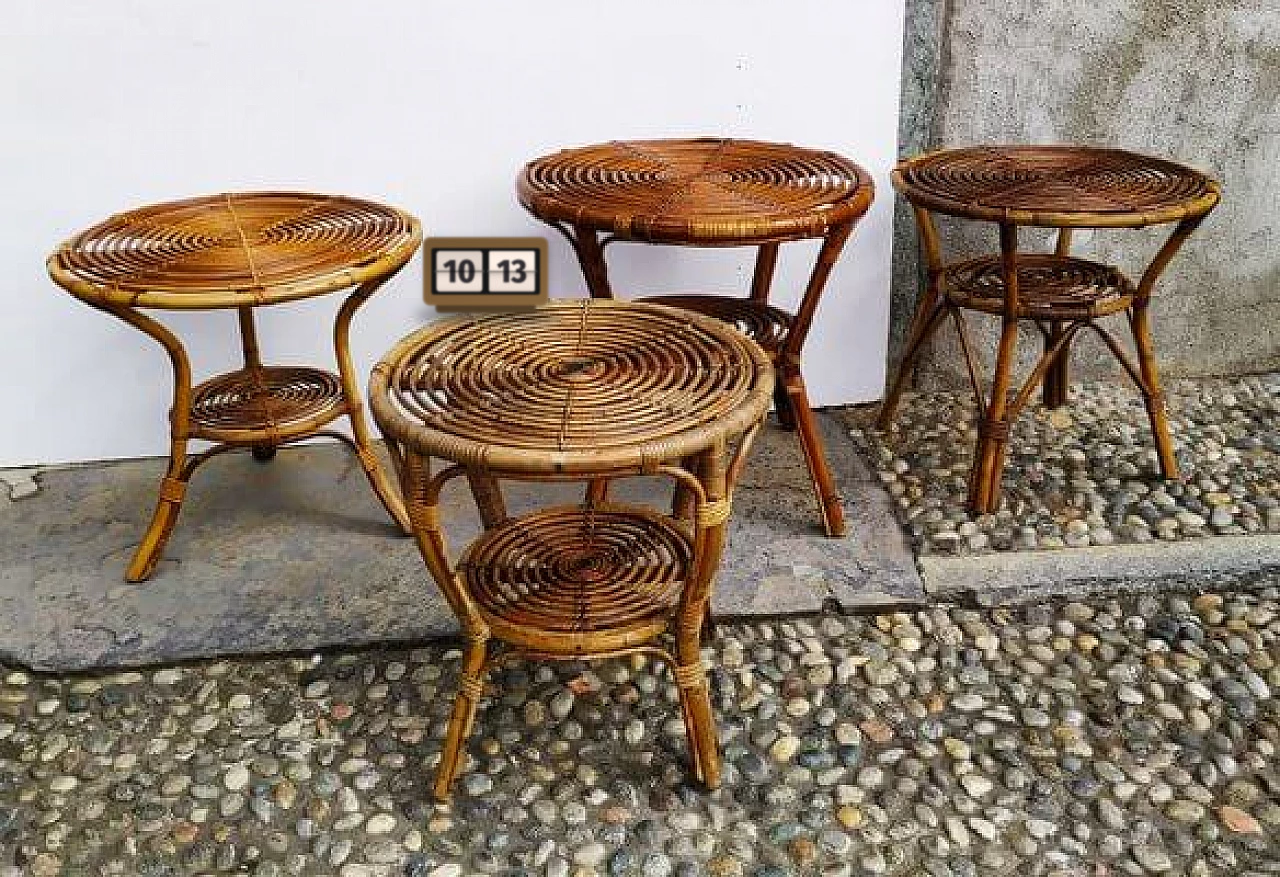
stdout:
10h13
